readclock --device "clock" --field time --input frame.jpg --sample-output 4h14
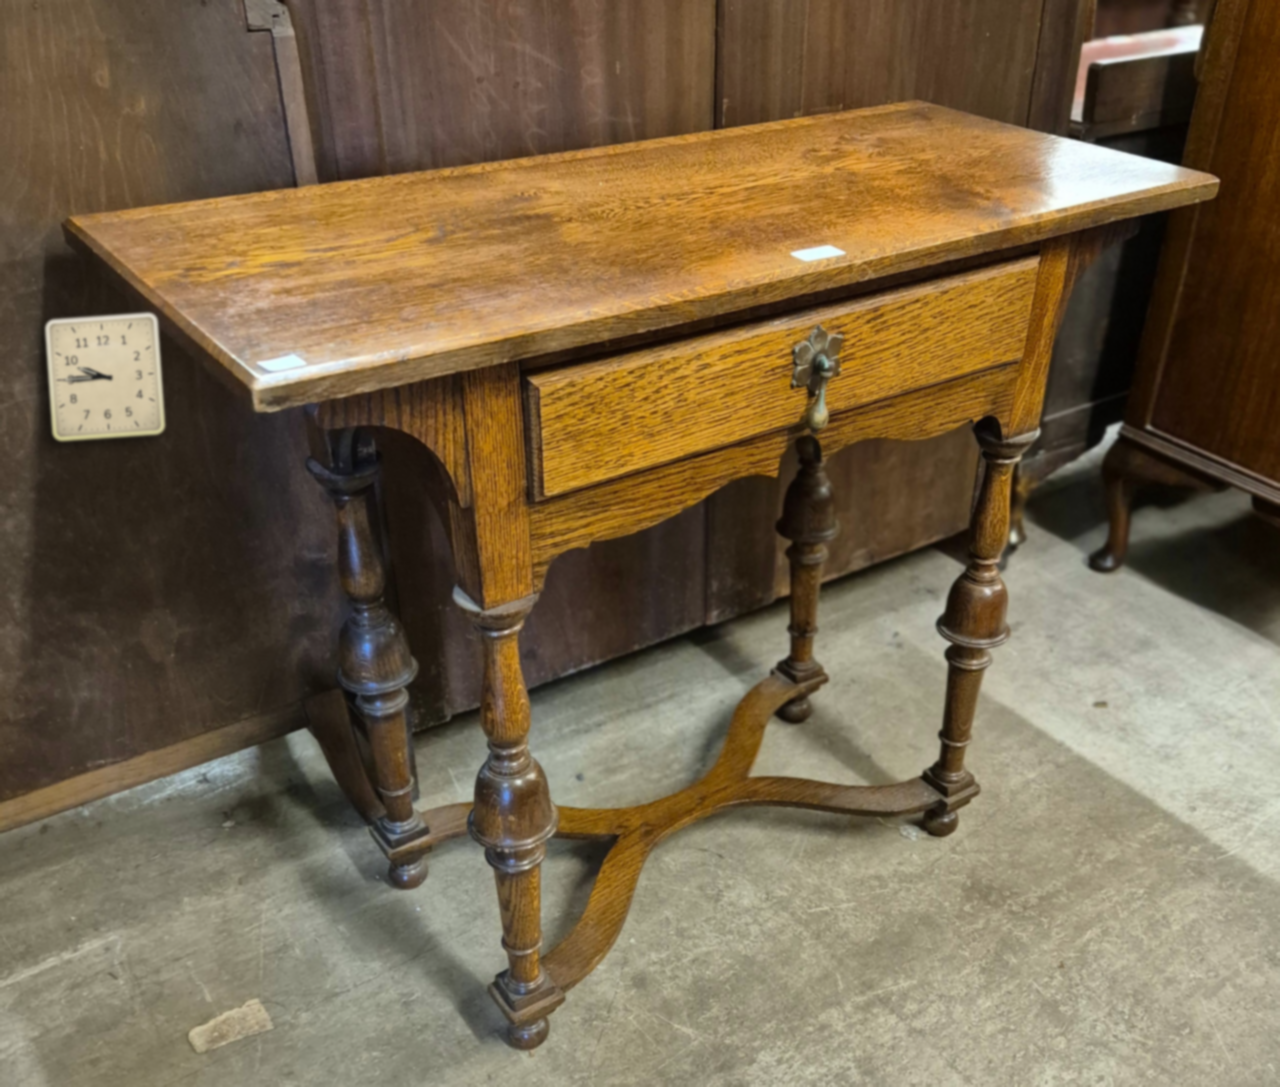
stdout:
9h45
